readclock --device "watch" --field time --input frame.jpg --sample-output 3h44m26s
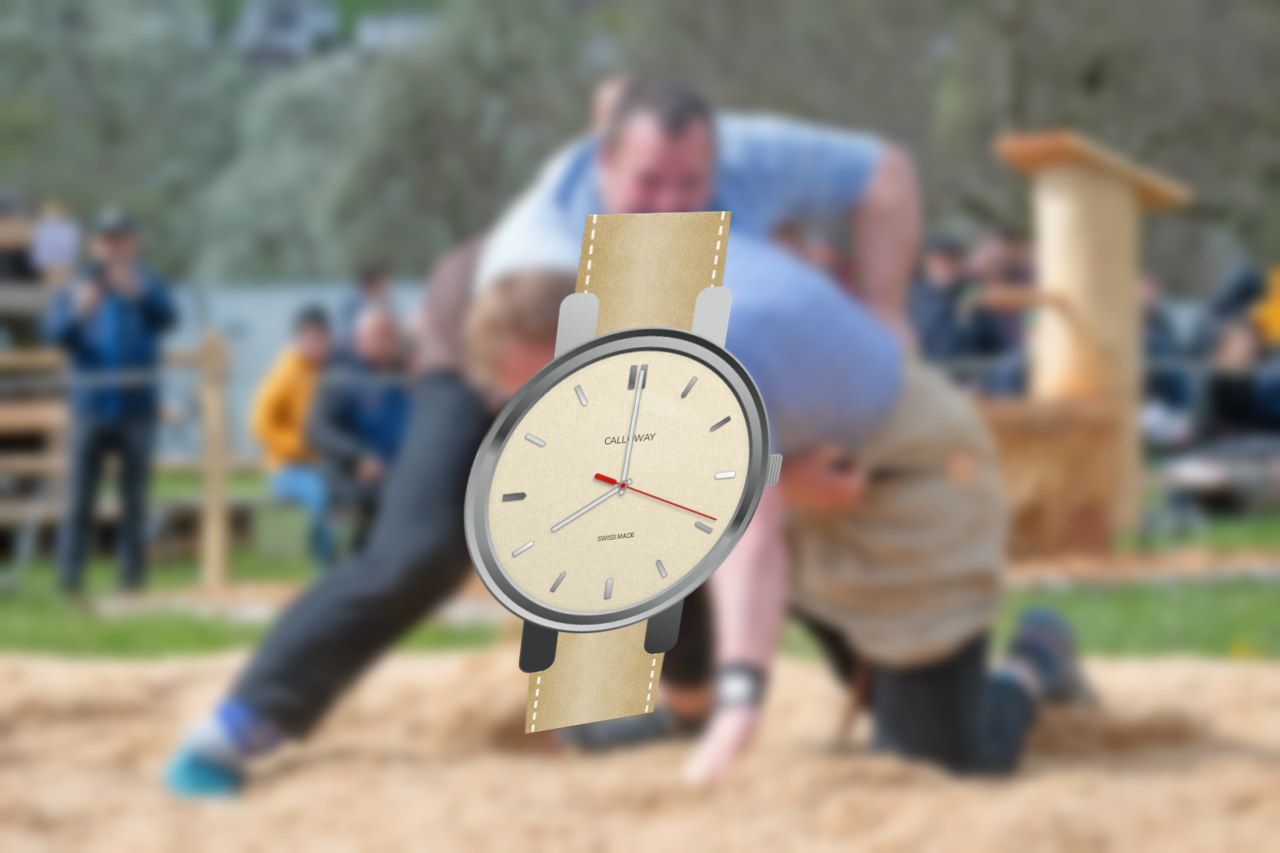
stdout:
8h00m19s
